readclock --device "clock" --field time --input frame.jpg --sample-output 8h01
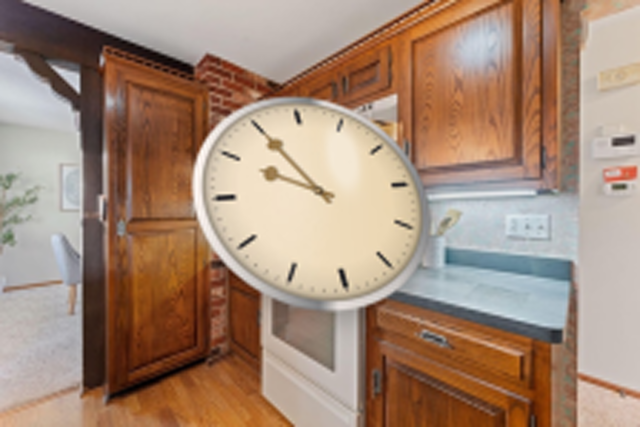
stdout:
9h55
